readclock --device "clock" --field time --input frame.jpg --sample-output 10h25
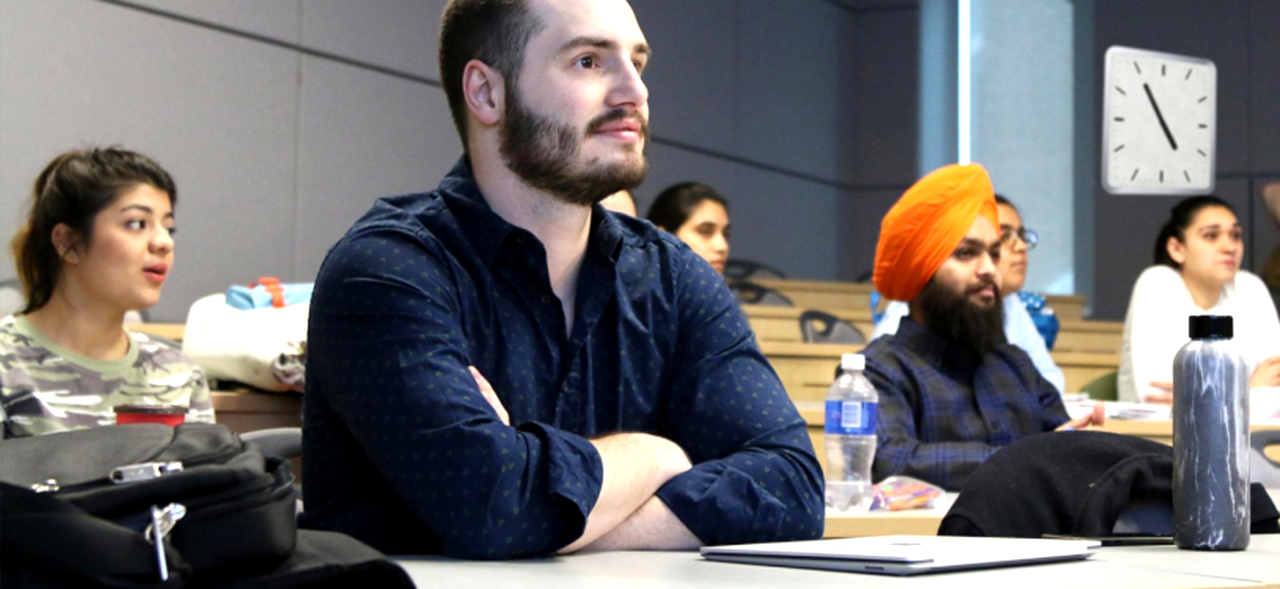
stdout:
4h55
